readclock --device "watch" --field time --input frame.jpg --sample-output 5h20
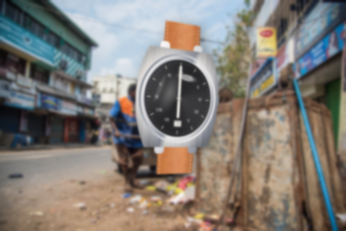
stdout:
6h00
